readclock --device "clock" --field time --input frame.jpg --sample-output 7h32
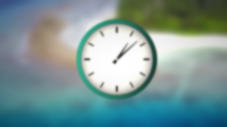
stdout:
1h08
